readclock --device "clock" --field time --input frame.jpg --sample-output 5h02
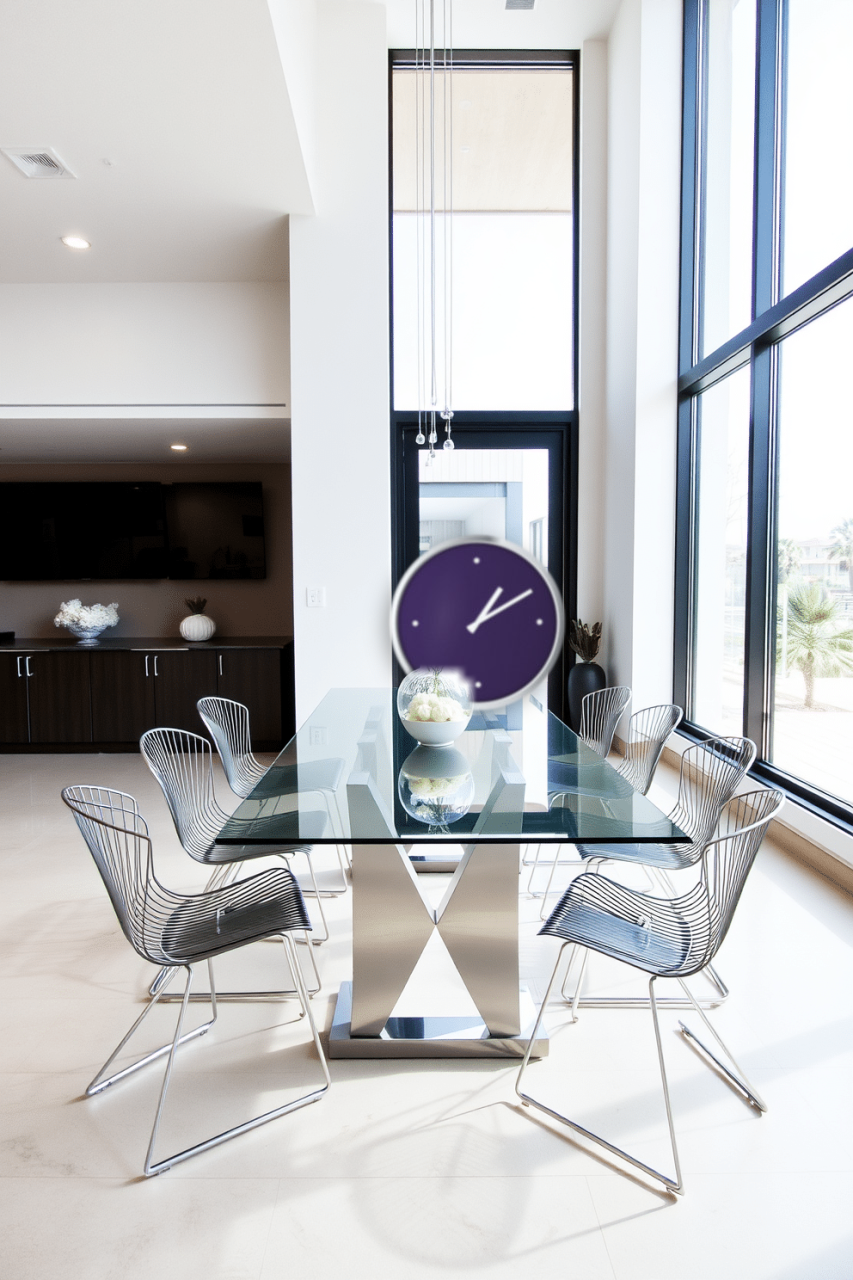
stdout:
1h10
